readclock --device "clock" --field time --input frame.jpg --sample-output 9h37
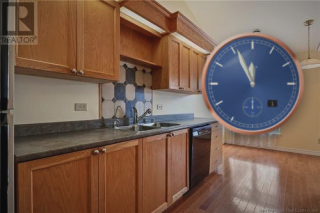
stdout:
11h56
